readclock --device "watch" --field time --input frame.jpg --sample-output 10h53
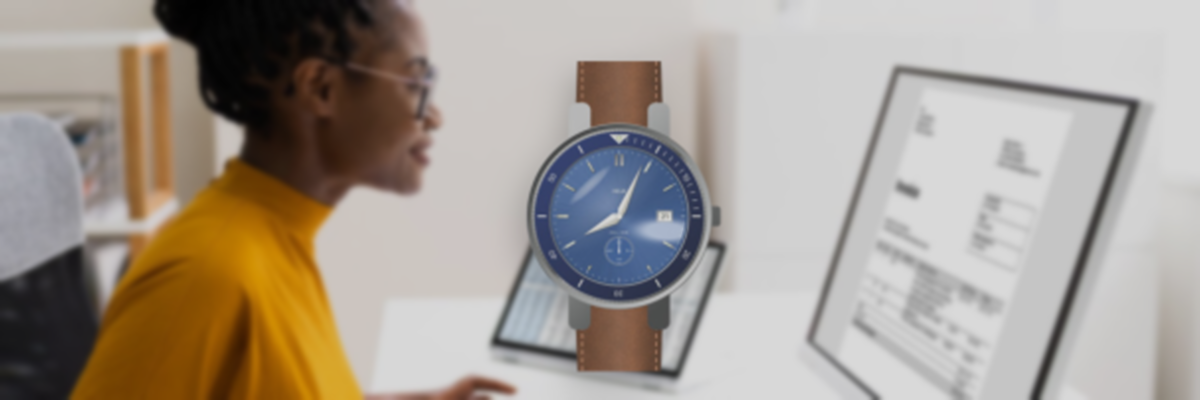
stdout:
8h04
